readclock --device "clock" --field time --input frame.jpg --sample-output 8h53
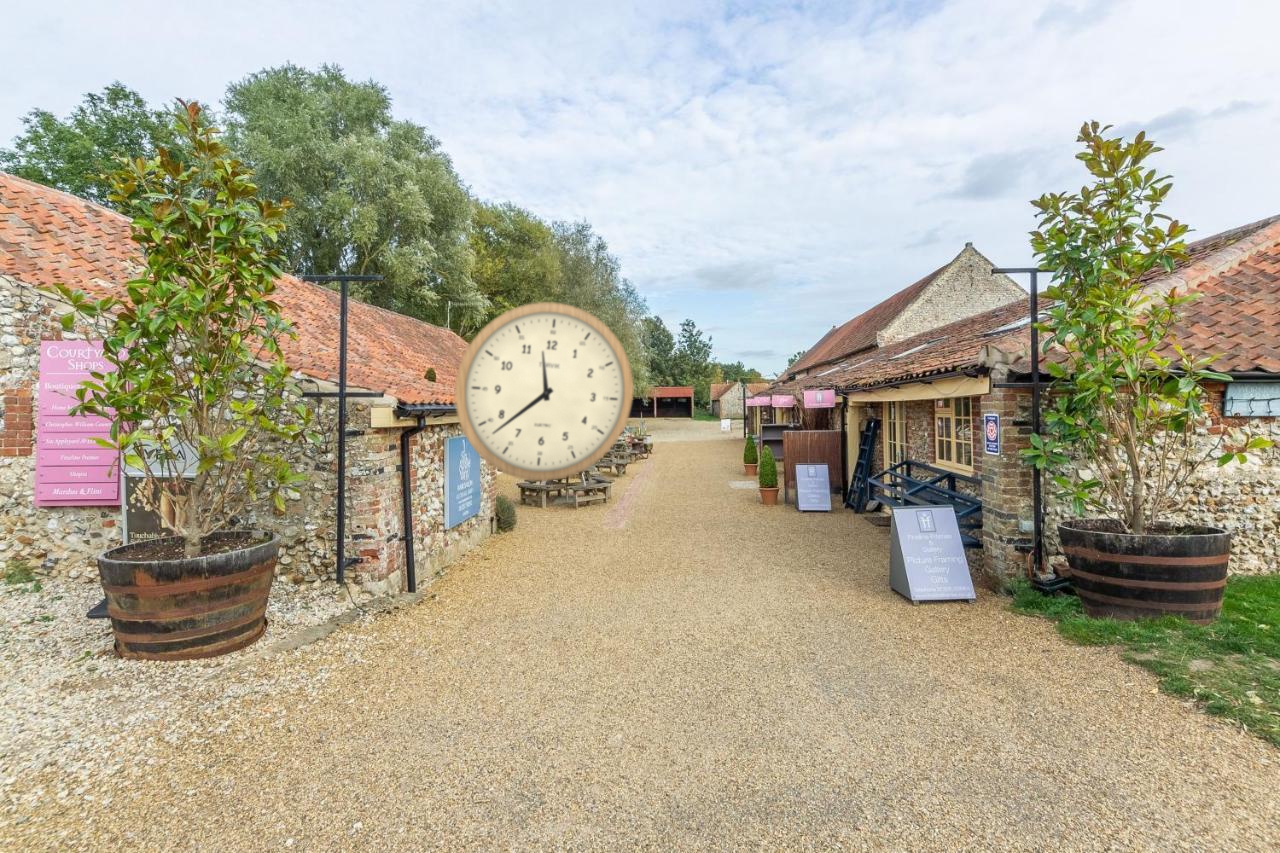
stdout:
11h38
